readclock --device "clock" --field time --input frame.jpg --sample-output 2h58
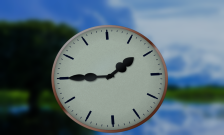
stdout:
1h45
